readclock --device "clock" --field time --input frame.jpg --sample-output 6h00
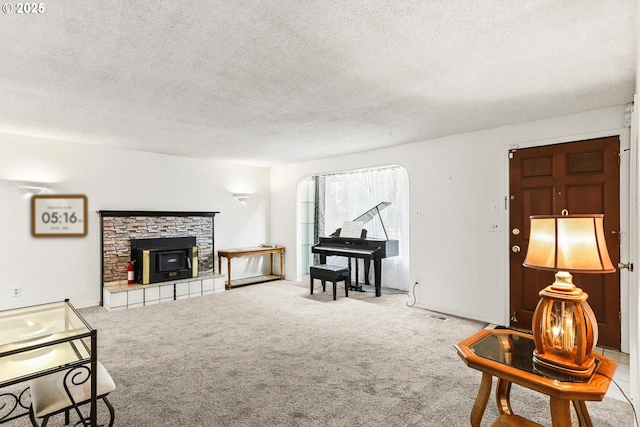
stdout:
5h16
